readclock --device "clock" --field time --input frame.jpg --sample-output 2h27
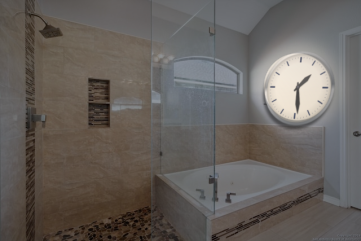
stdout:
1h29
